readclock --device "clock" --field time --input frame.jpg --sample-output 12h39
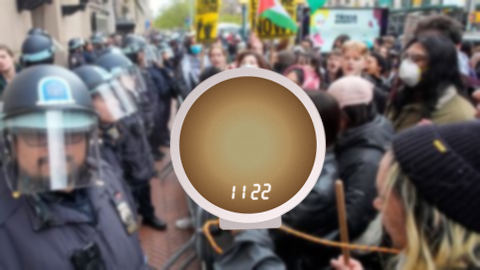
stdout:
11h22
